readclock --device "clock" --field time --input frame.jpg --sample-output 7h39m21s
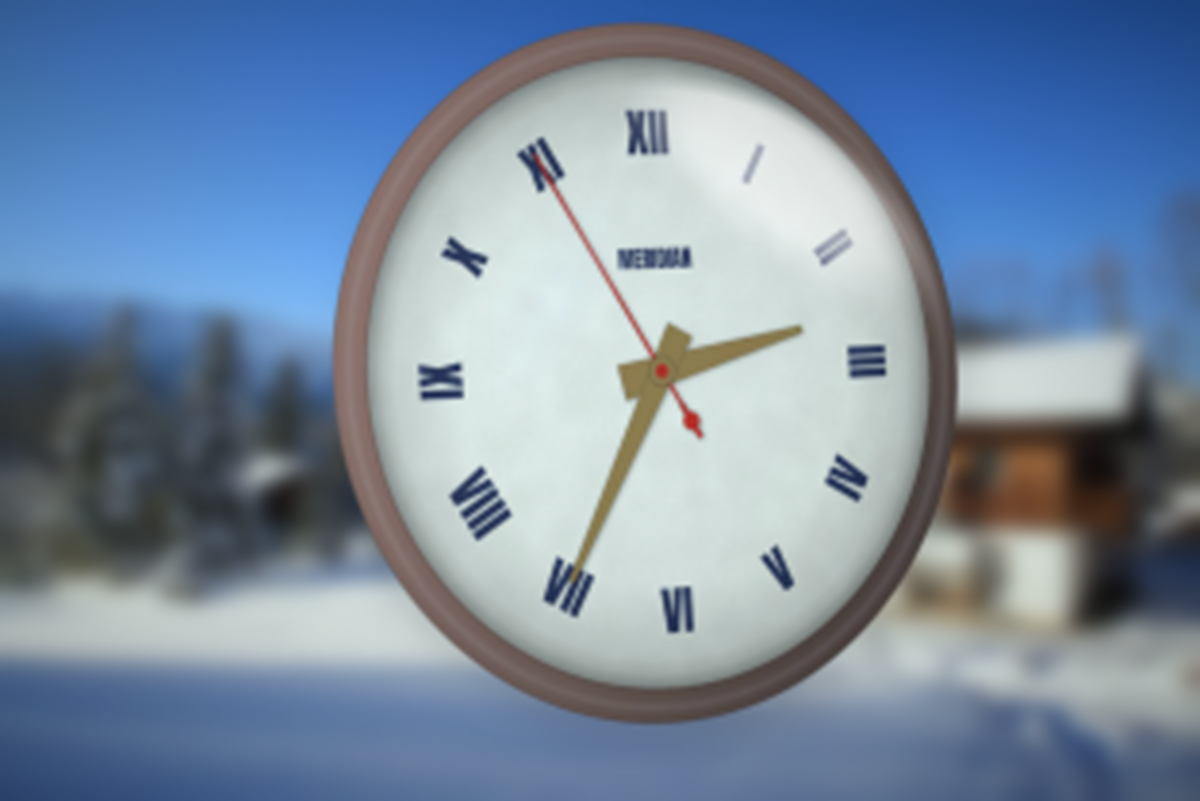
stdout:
2h34m55s
